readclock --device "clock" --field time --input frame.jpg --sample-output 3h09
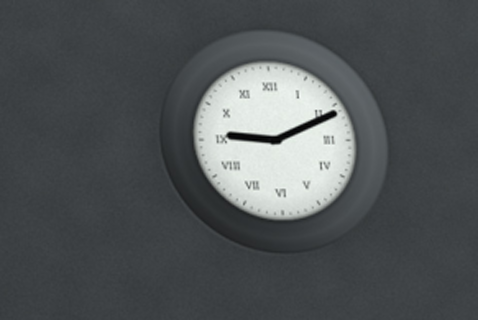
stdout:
9h11
